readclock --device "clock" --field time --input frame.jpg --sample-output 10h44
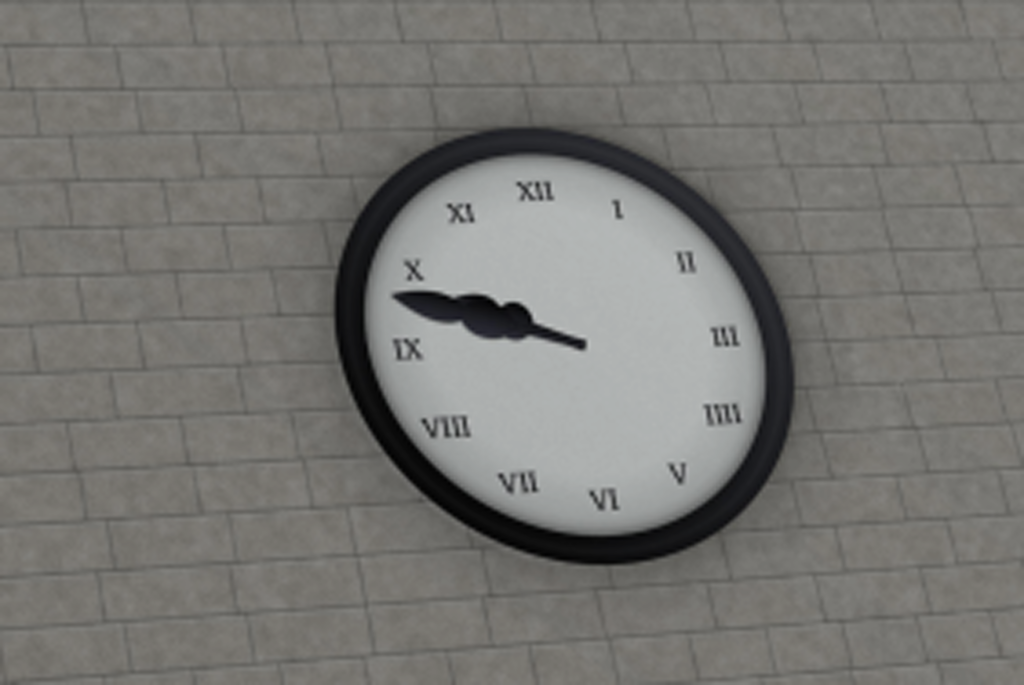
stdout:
9h48
